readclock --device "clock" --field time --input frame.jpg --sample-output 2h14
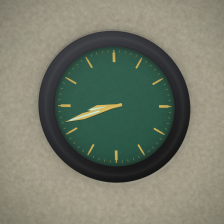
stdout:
8h42
